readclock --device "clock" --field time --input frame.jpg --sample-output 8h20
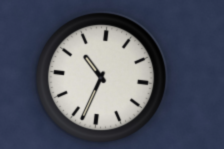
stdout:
10h33
